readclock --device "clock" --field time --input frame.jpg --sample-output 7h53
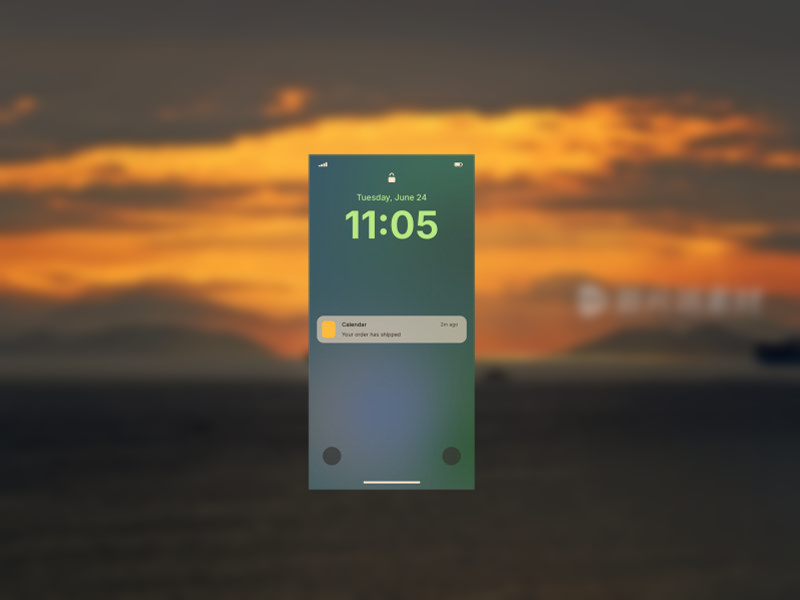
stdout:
11h05
